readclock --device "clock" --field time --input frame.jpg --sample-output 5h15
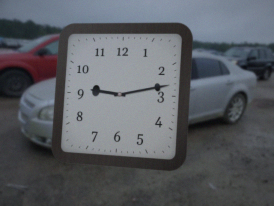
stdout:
9h13
